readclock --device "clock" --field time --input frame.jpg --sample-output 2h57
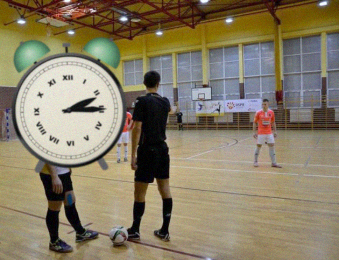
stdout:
2h15
